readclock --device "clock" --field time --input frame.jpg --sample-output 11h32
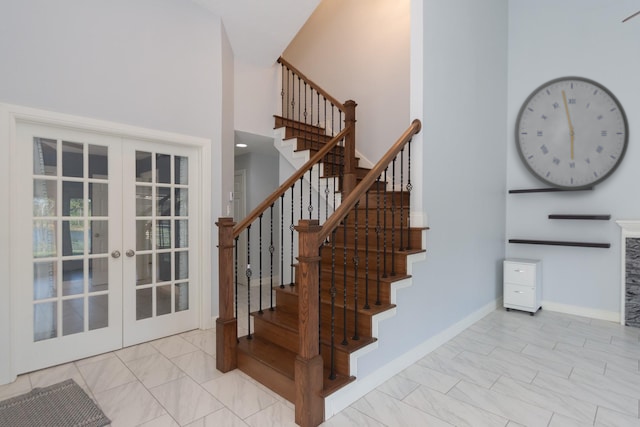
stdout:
5h58
